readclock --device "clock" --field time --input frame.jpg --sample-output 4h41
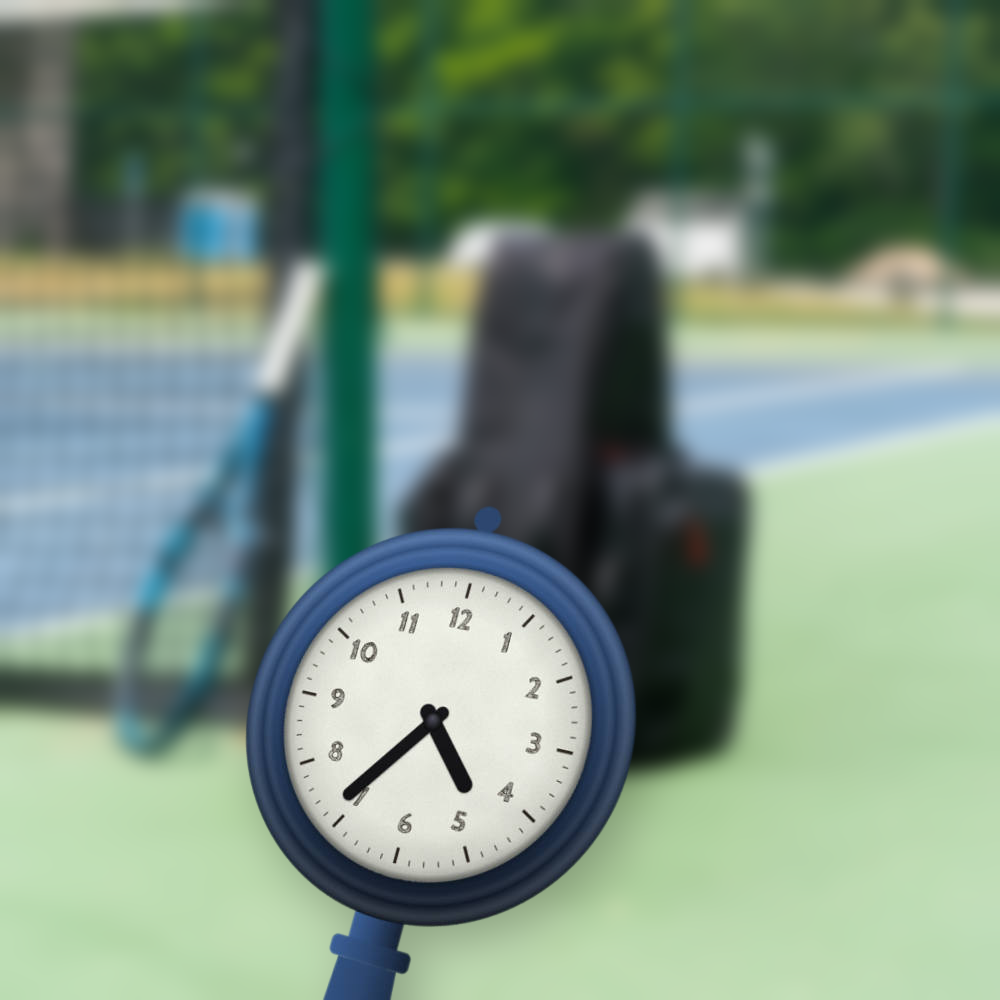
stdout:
4h36
